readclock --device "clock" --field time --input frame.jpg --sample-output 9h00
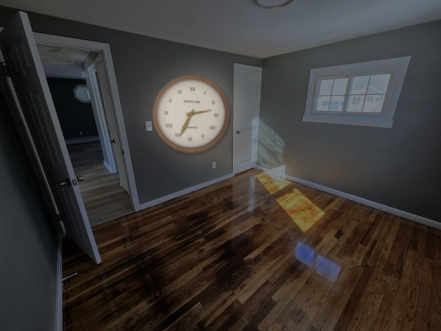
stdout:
2h34
